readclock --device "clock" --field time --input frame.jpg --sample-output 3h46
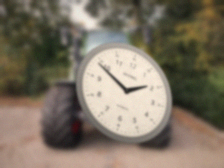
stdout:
1h49
